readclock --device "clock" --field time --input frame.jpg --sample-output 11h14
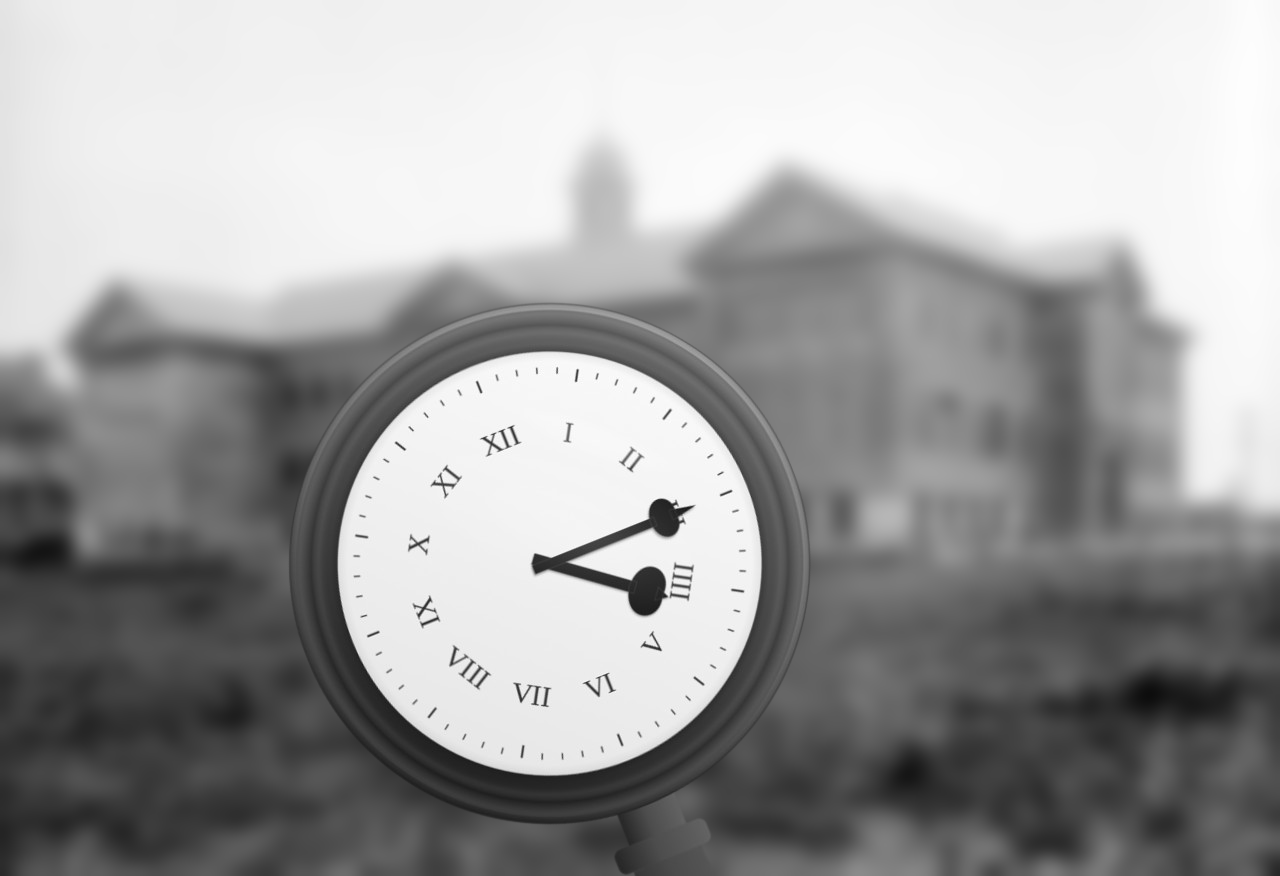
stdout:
4h15
